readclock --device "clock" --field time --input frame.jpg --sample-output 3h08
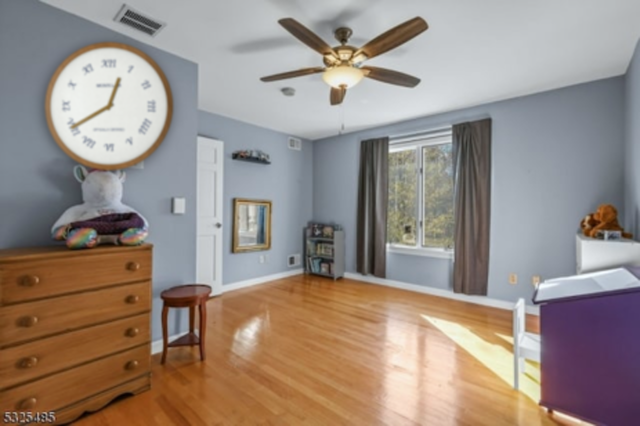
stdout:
12h40
